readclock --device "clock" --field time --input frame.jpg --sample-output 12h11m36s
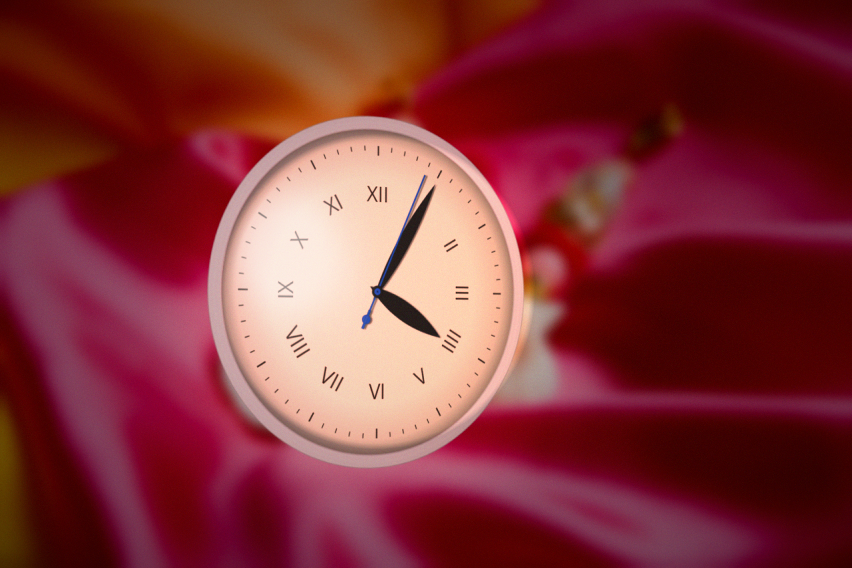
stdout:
4h05m04s
